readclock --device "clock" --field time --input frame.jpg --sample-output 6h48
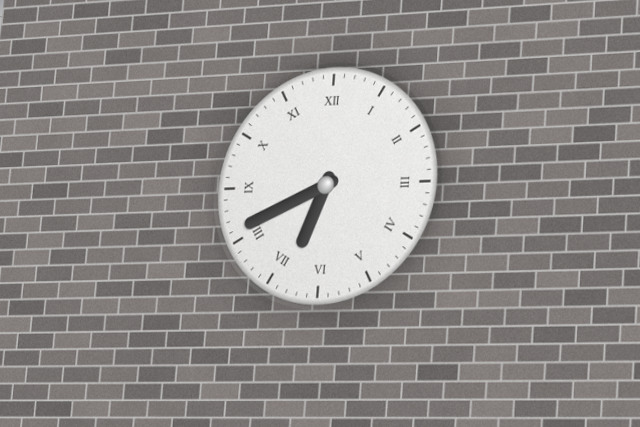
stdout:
6h41
